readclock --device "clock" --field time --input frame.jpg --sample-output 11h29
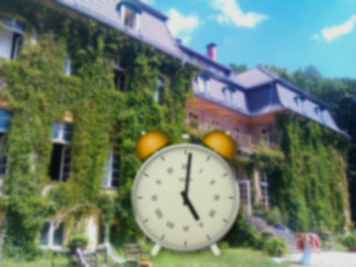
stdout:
5h01
